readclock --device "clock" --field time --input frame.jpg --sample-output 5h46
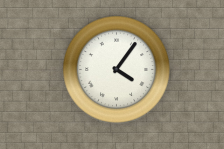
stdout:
4h06
